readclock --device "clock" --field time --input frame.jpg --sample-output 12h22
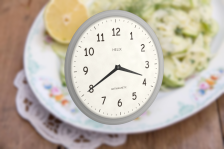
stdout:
3h40
